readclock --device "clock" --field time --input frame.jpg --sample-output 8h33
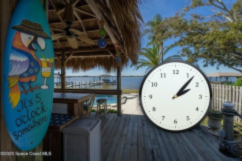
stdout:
2h07
